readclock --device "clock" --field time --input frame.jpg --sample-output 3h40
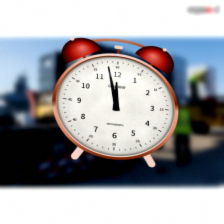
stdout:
11h58
